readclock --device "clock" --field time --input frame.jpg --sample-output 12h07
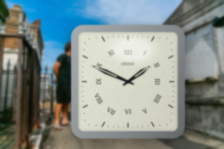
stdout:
1h49
